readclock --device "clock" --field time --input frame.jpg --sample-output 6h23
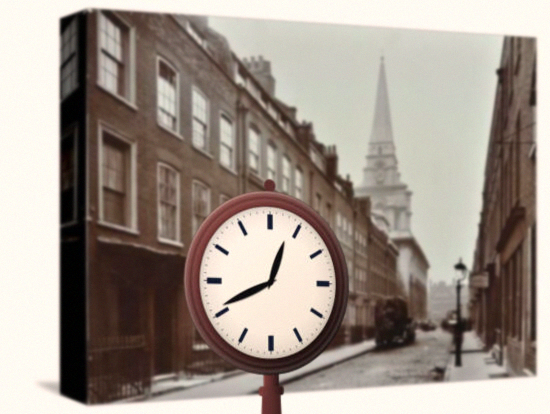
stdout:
12h41
